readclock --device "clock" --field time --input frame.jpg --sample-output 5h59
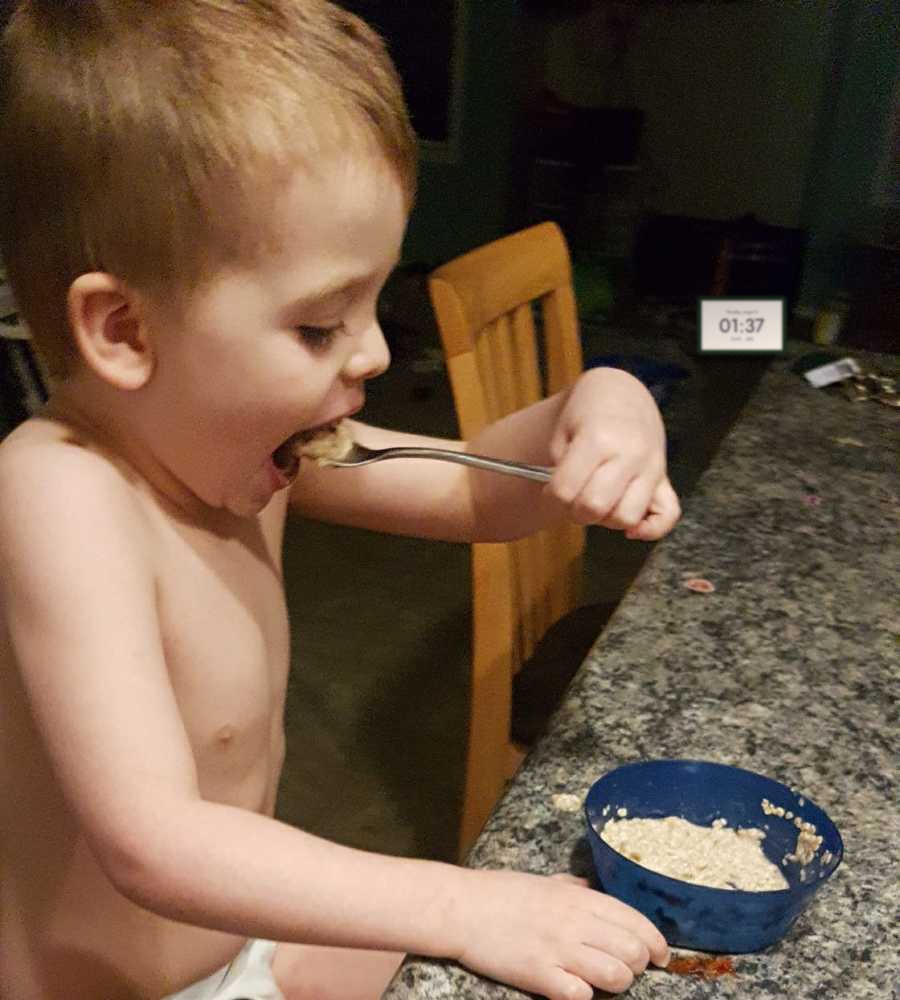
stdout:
1h37
